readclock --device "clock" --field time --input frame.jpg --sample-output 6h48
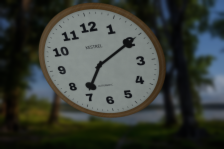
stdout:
7h10
